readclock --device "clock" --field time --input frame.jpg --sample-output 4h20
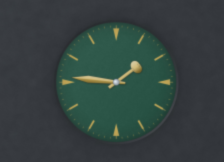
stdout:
1h46
